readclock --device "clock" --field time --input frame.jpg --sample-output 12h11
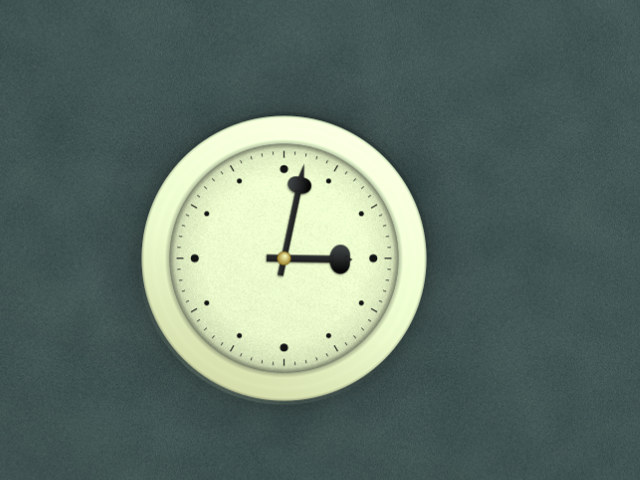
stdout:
3h02
